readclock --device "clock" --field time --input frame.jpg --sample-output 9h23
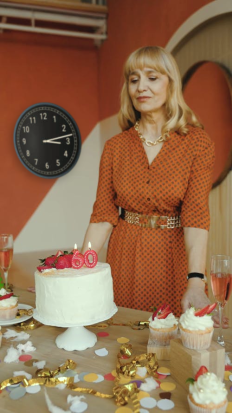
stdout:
3h13
